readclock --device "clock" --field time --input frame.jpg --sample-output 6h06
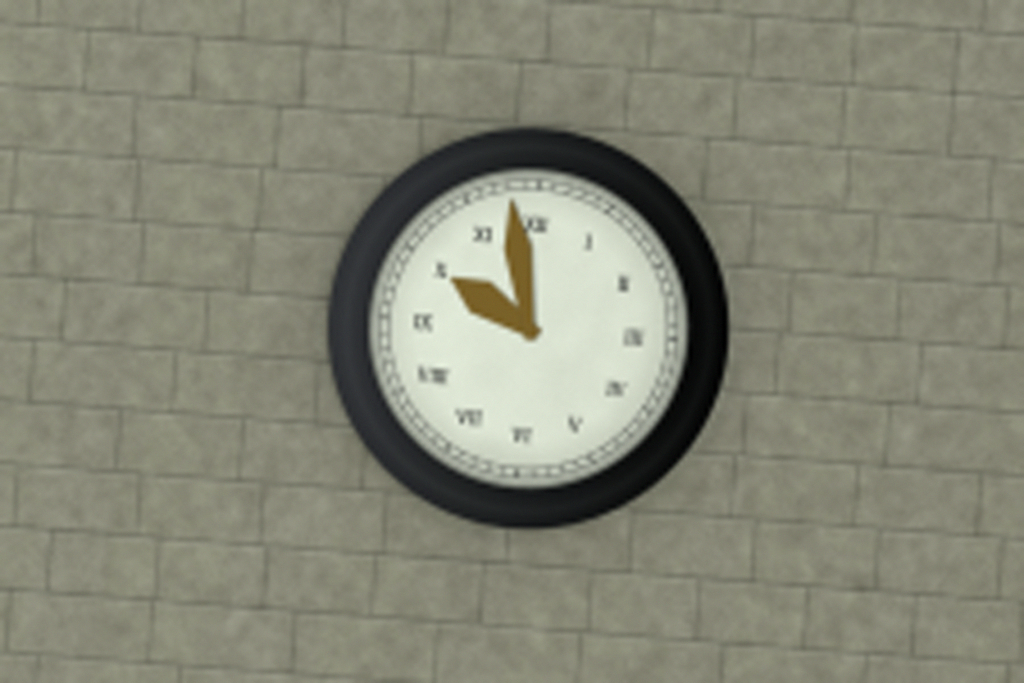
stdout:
9h58
